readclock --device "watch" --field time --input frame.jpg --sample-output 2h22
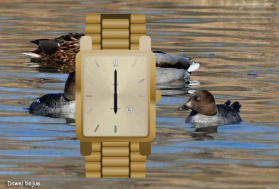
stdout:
6h00
